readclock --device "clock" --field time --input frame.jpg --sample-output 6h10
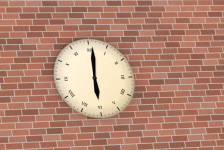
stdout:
6h01
